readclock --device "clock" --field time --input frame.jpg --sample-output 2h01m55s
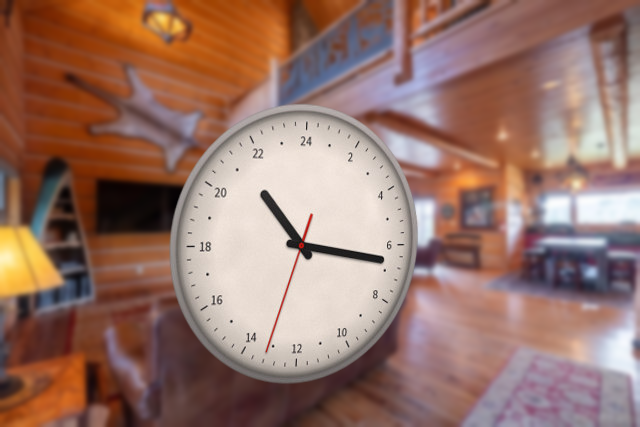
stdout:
21h16m33s
